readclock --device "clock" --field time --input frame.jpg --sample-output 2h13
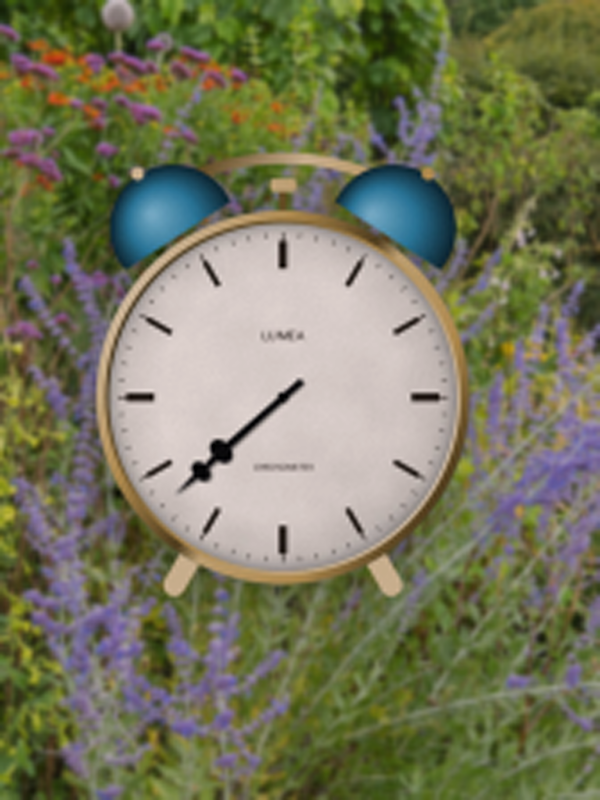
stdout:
7h38
